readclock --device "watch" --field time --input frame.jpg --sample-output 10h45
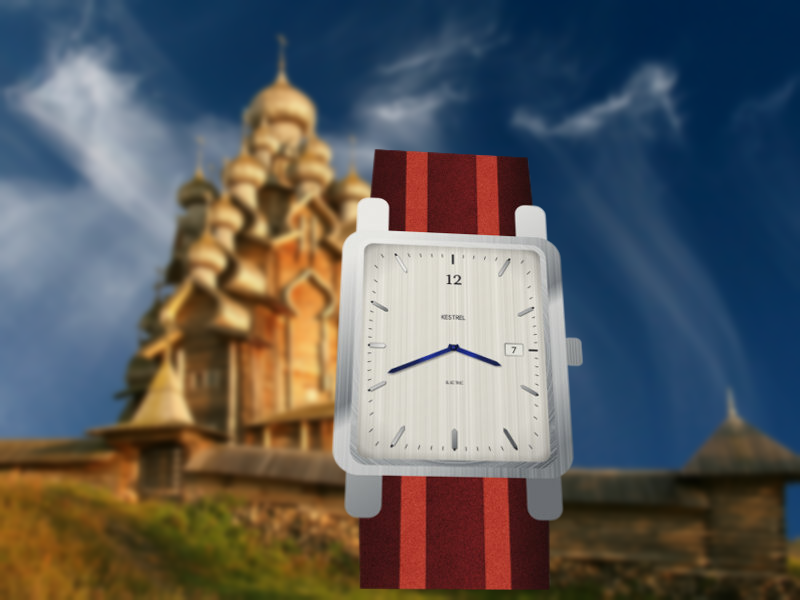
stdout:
3h41
